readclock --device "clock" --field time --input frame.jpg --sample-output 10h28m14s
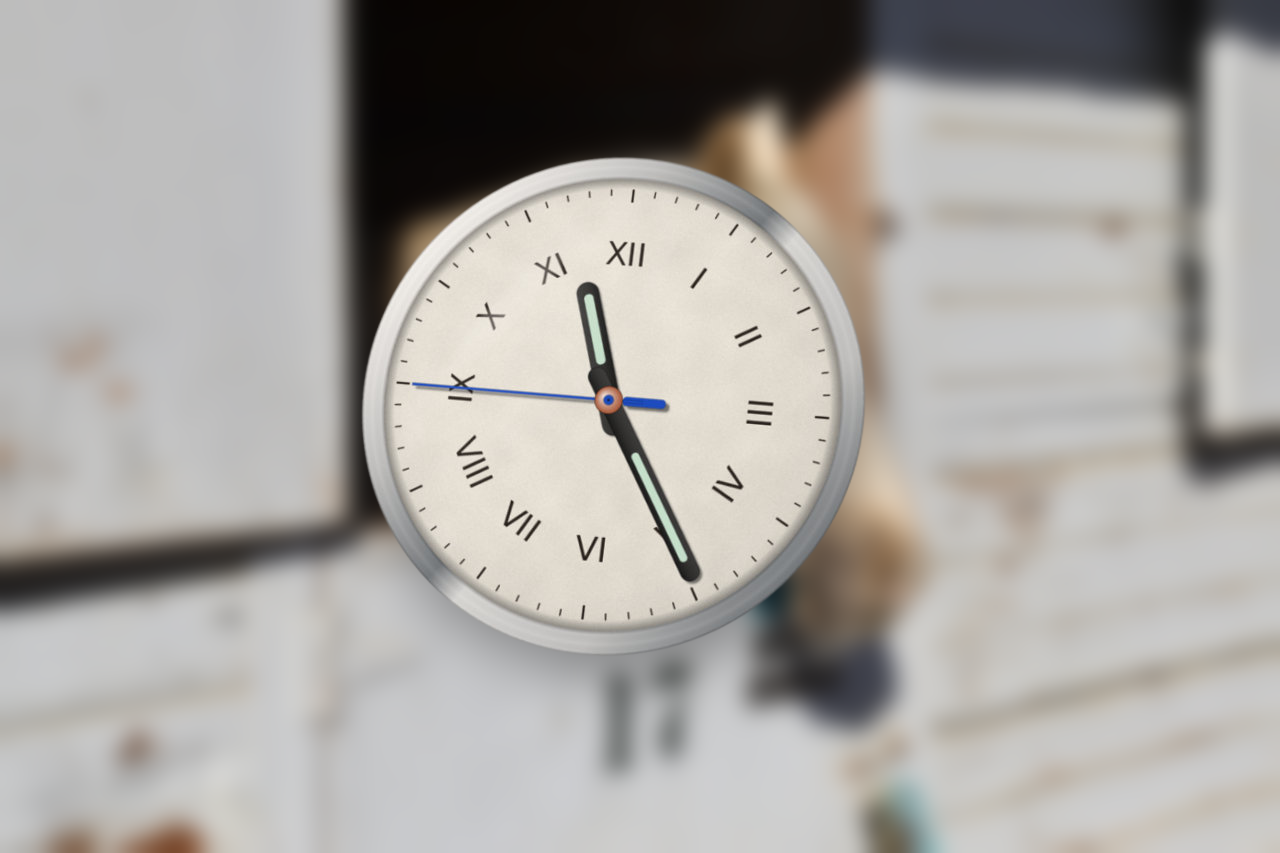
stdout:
11h24m45s
